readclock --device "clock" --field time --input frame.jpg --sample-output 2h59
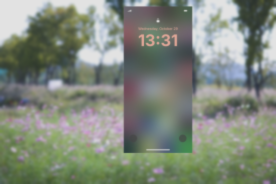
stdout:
13h31
